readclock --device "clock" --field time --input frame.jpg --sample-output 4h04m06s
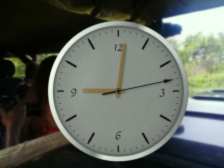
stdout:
9h01m13s
